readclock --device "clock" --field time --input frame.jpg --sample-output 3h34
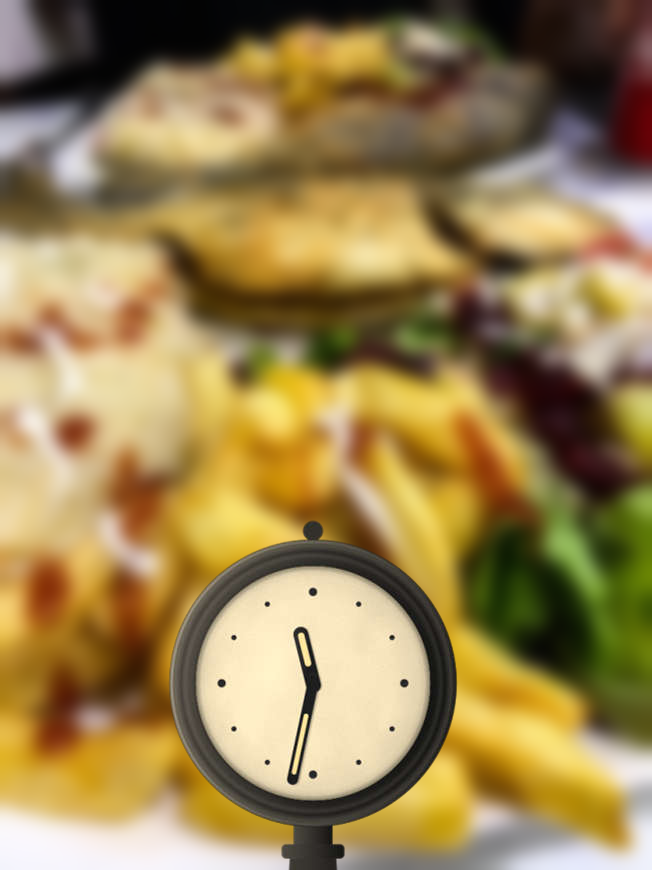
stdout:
11h32
